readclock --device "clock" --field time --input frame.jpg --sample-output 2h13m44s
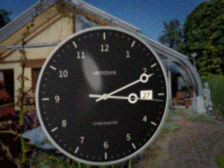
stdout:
3h11m16s
